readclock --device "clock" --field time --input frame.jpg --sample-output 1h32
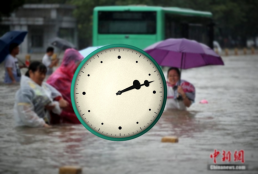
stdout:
2h12
